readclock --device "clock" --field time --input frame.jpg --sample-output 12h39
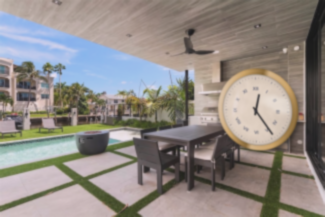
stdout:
12h24
